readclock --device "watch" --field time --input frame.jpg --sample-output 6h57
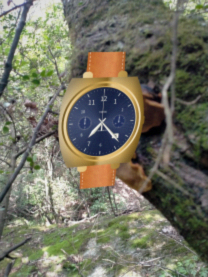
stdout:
7h23
